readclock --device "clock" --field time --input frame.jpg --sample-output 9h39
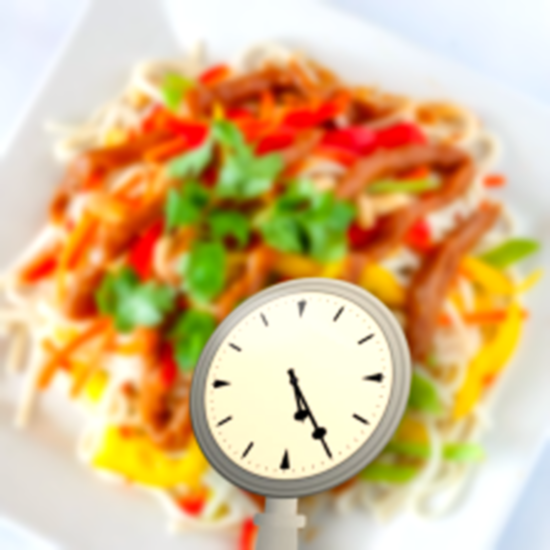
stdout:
5h25
